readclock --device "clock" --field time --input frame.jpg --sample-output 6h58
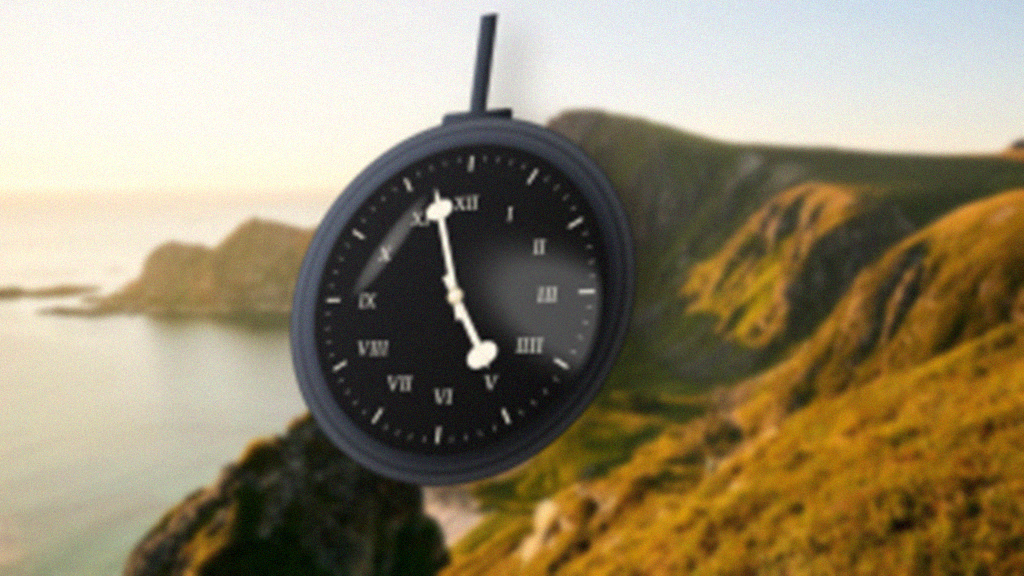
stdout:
4h57
